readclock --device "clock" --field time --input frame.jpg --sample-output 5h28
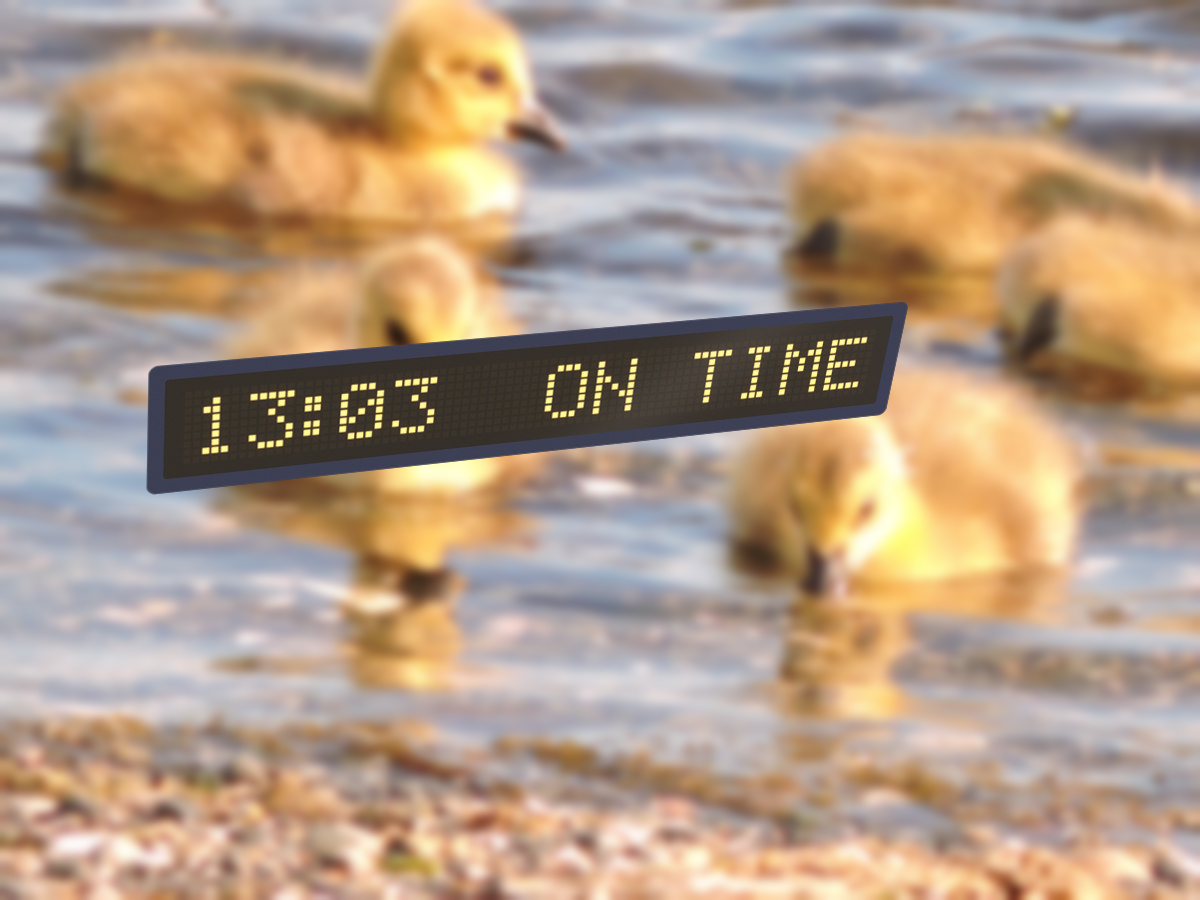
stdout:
13h03
